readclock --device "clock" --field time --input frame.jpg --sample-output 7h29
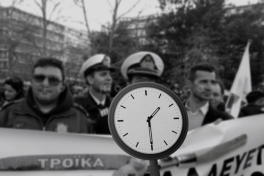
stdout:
1h30
